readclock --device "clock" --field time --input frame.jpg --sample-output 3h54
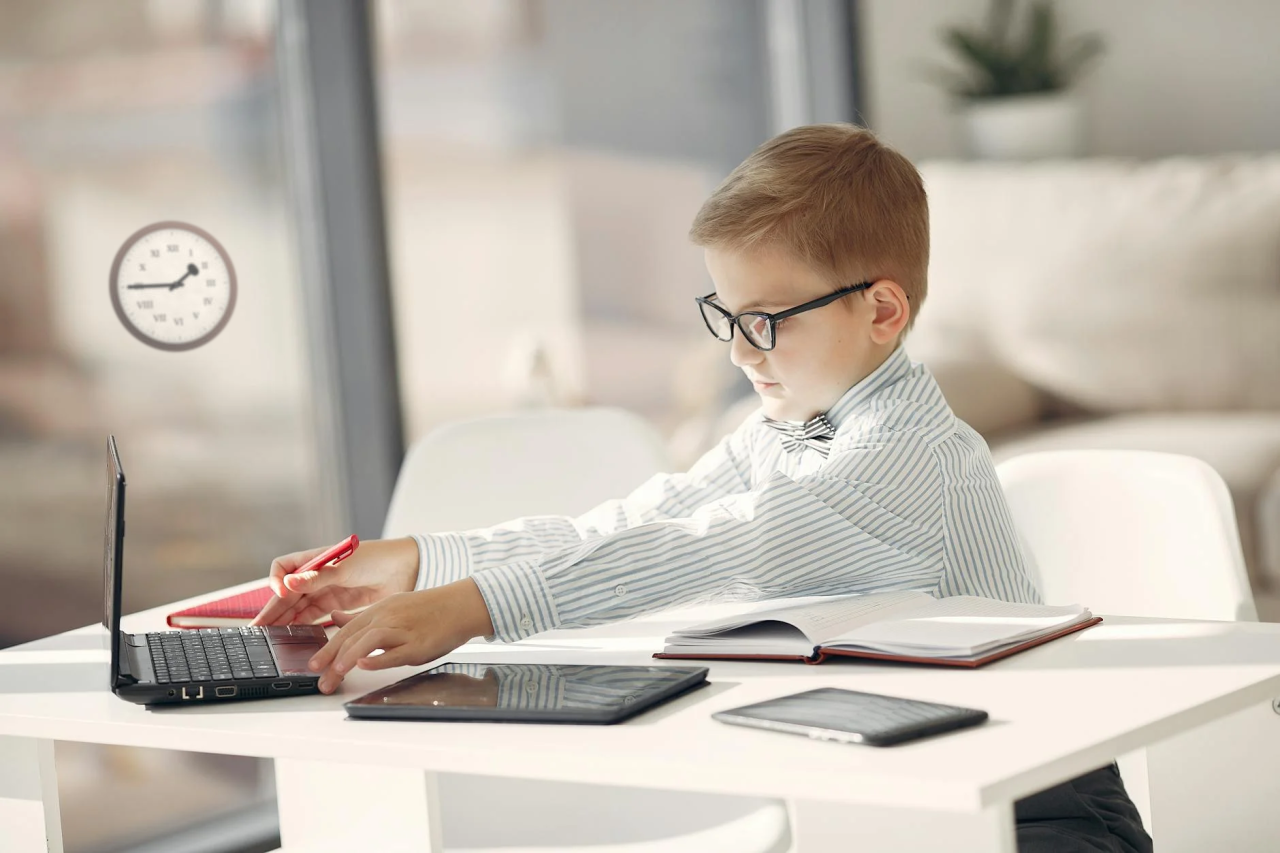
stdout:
1h45
